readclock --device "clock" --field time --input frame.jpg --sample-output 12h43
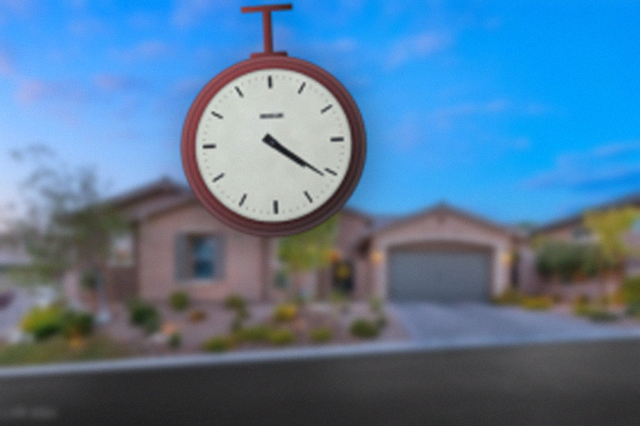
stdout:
4h21
